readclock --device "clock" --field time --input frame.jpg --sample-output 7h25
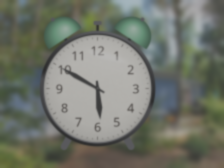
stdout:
5h50
